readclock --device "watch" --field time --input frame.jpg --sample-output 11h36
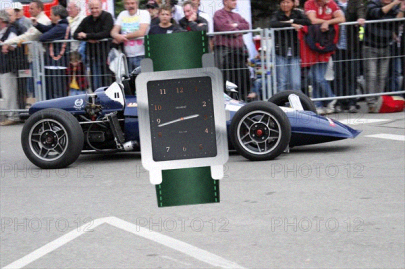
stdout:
2h43
